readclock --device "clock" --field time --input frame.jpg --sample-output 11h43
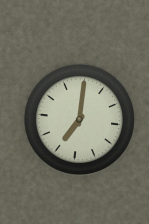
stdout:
7h00
